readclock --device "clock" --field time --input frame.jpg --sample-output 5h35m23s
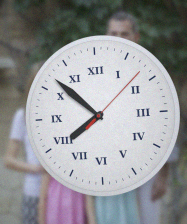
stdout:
7h52m08s
